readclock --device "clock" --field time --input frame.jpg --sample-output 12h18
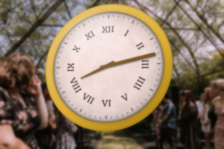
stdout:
8h13
